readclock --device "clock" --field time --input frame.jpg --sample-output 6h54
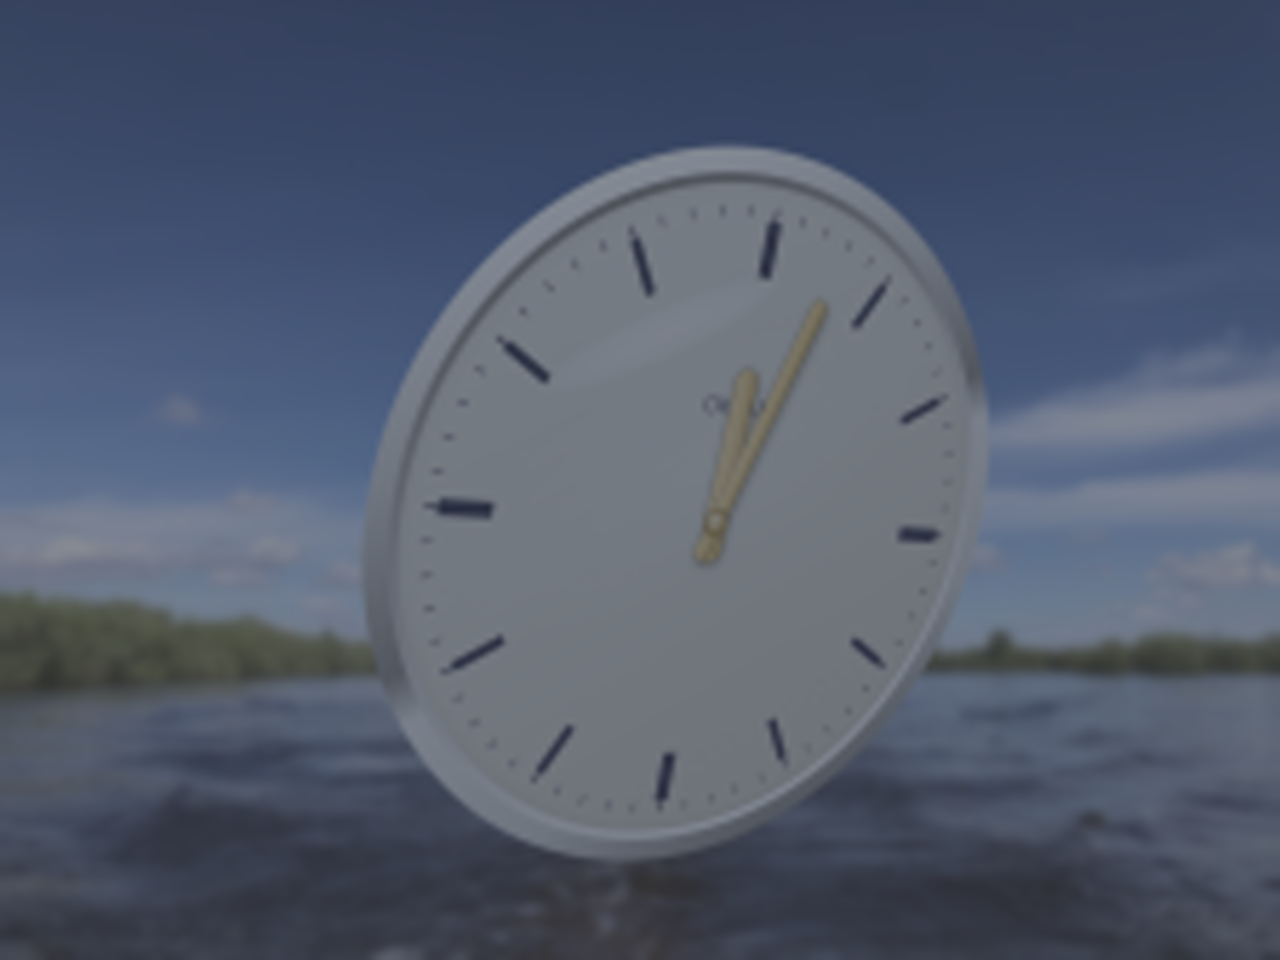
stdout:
12h03
